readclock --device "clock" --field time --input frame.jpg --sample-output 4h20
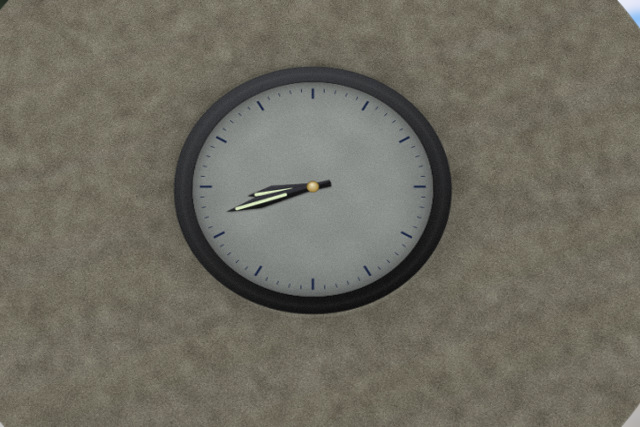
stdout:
8h42
